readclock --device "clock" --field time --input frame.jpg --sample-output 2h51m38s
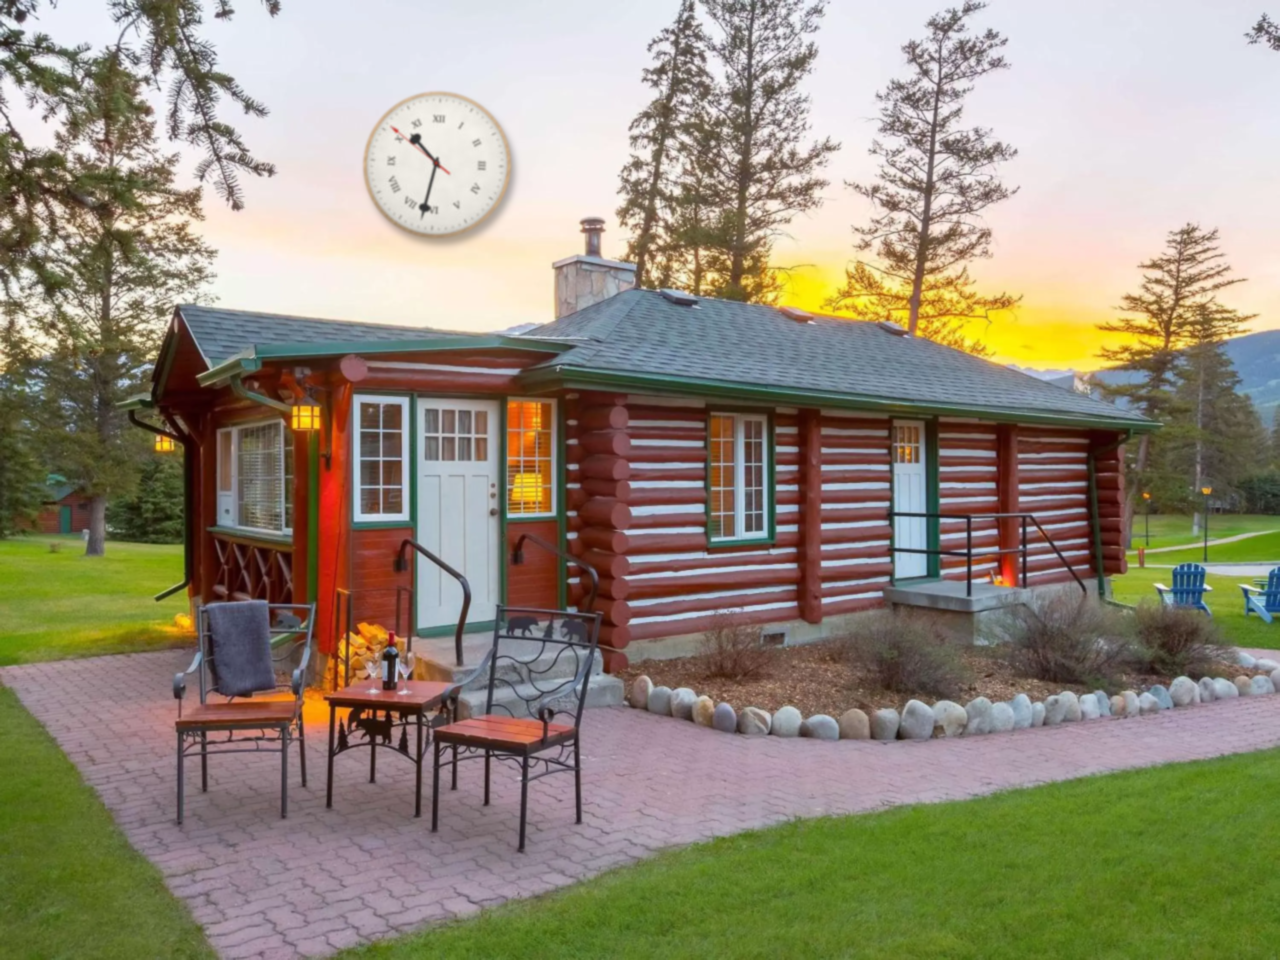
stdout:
10h31m51s
